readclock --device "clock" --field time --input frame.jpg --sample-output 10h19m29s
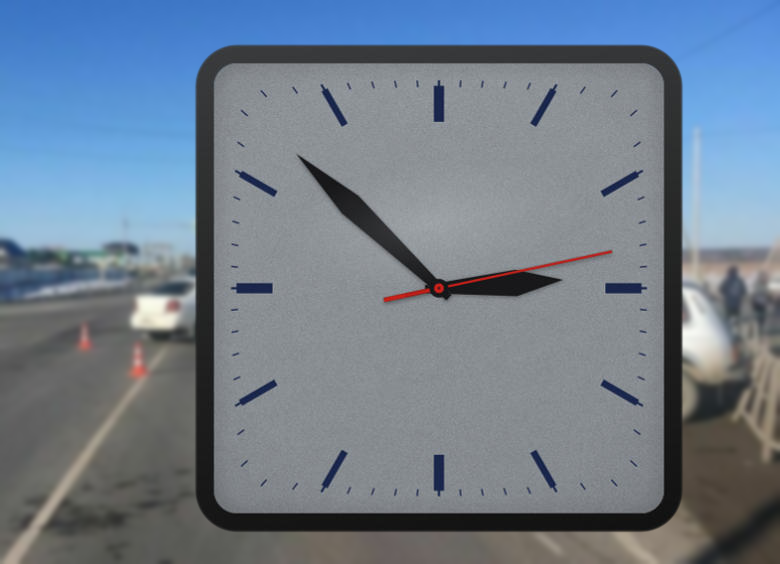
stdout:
2h52m13s
